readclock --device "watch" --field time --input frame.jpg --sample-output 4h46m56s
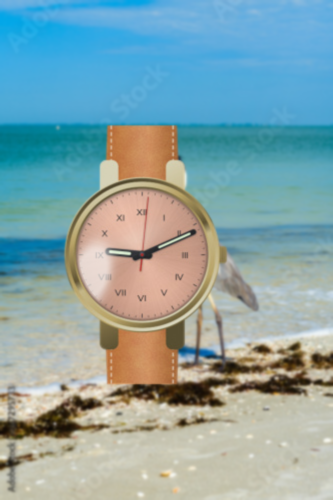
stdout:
9h11m01s
